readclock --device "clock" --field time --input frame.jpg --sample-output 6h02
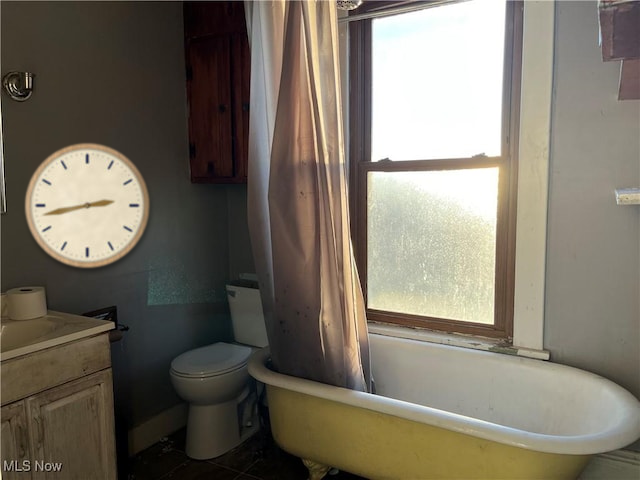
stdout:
2h43
